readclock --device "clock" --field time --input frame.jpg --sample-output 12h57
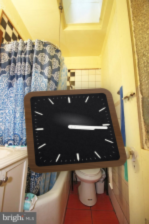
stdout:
3h16
